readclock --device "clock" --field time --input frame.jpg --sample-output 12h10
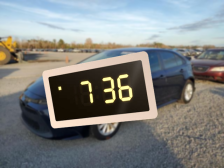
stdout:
7h36
